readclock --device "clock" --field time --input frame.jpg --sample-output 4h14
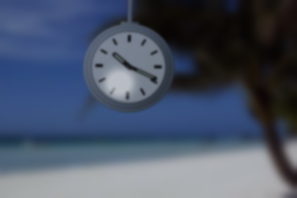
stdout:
10h19
